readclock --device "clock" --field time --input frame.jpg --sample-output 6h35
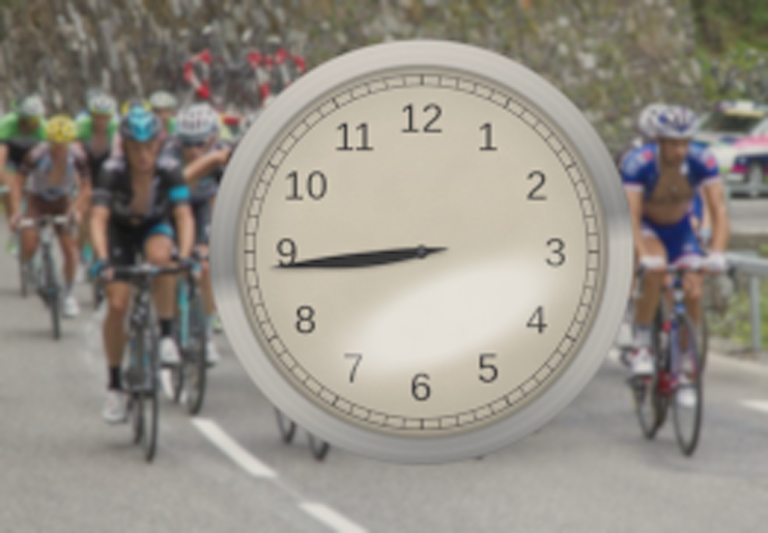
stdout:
8h44
